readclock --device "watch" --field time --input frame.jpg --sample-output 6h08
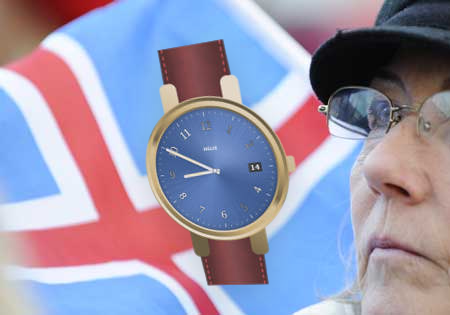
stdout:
8h50
